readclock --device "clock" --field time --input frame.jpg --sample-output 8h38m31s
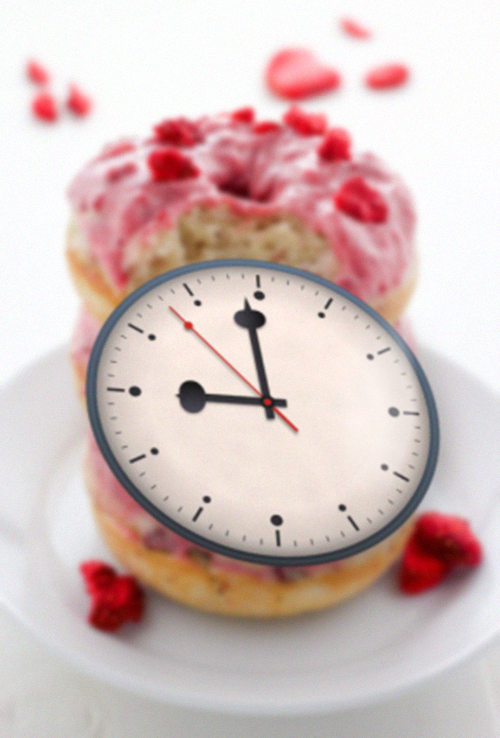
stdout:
8h58m53s
